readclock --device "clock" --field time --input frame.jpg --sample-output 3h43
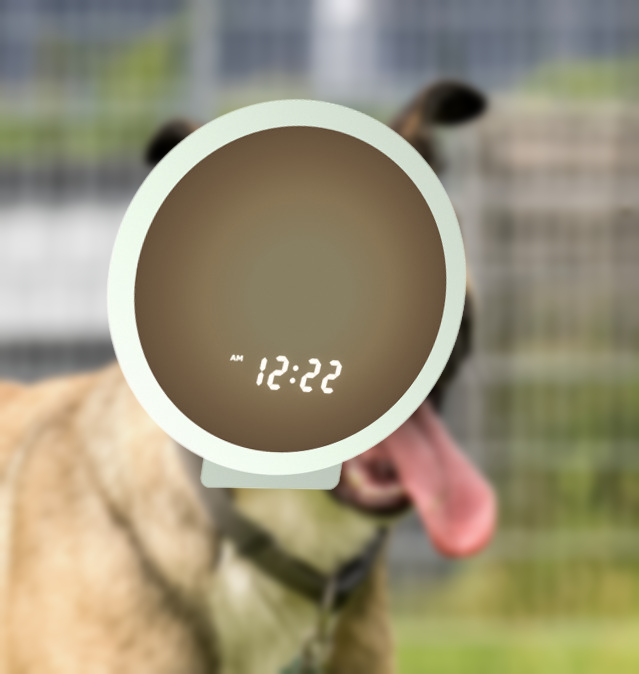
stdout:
12h22
